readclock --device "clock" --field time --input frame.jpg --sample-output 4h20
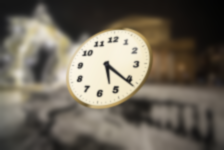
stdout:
5h21
